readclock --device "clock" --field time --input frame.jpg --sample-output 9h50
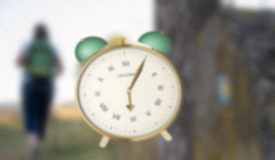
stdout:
6h05
